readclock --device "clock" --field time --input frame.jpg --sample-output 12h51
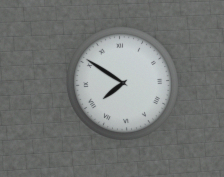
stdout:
7h51
